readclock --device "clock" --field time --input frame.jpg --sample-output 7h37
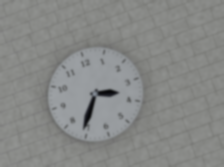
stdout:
3h36
